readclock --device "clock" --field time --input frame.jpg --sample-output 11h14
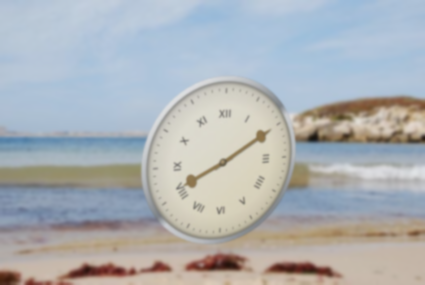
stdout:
8h10
